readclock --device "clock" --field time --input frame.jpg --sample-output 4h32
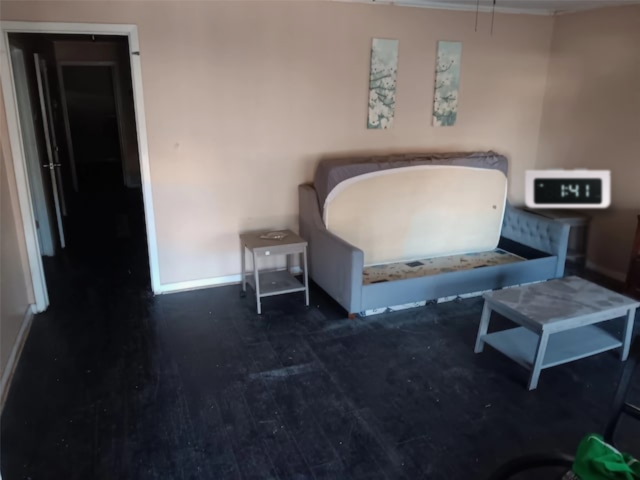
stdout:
1h41
